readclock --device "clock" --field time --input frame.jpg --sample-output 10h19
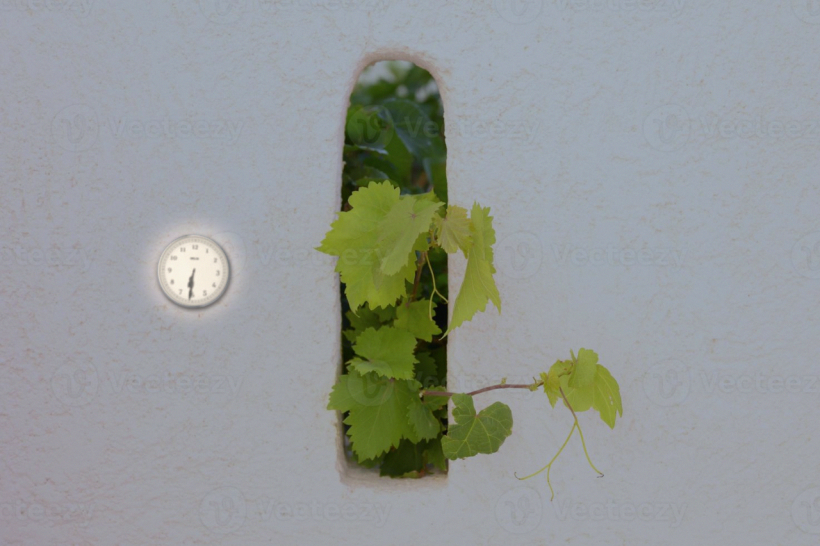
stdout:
6h31
